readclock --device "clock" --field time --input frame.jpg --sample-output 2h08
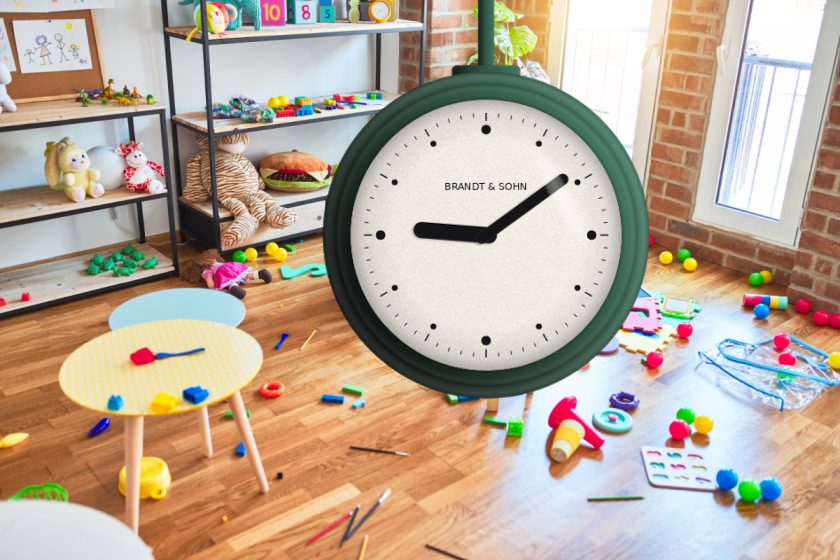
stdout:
9h09
